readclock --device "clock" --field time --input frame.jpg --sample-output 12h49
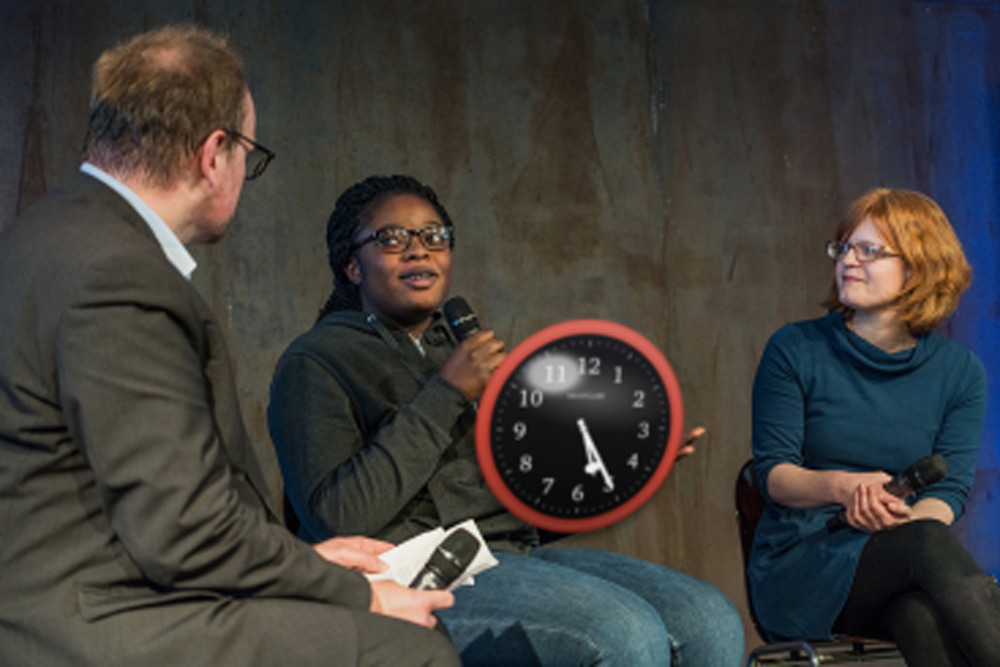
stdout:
5h25
